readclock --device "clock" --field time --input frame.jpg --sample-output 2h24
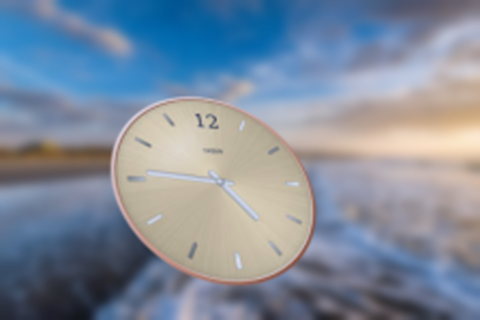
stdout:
4h46
